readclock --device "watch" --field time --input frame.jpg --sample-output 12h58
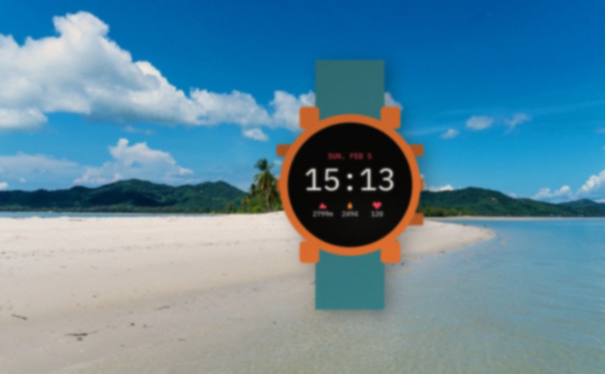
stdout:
15h13
